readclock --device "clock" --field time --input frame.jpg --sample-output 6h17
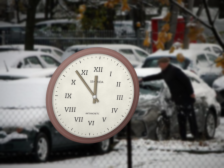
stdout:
11h53
